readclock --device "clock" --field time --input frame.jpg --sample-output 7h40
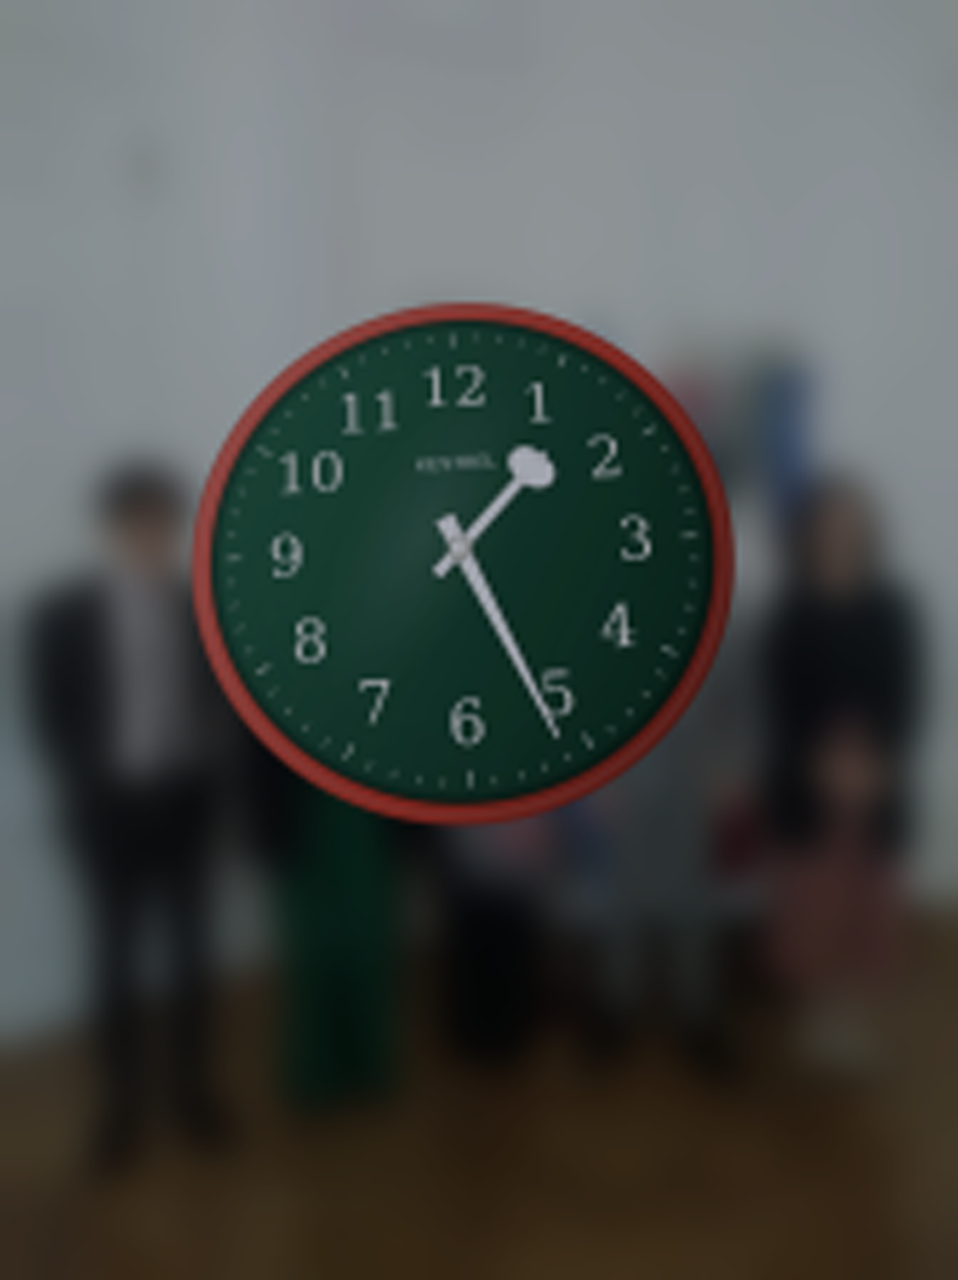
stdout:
1h26
